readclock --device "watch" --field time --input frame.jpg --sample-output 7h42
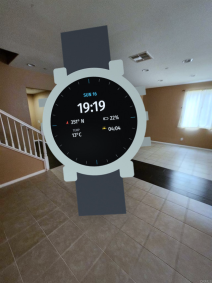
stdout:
19h19
